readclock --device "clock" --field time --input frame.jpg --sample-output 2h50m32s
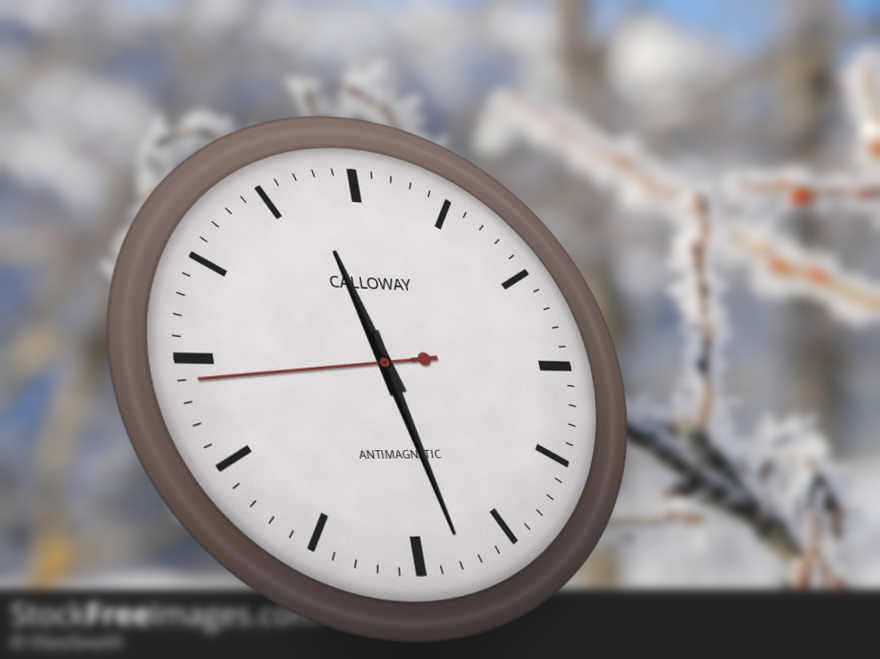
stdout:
11h27m44s
